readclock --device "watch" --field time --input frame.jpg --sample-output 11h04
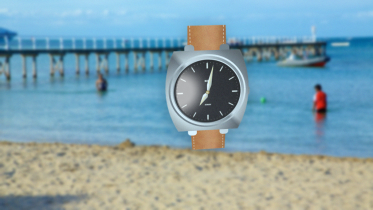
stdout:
7h02
